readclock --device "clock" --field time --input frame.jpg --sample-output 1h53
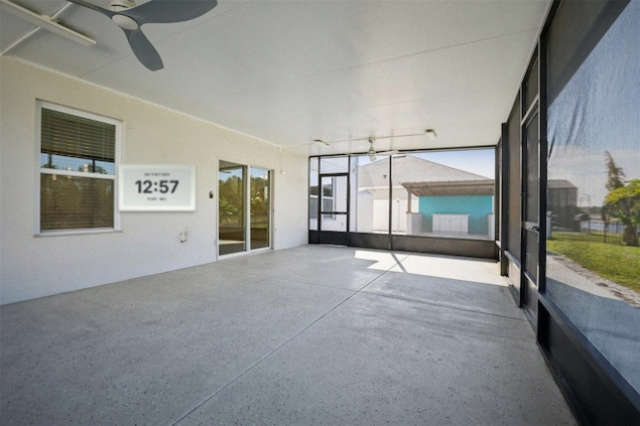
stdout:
12h57
